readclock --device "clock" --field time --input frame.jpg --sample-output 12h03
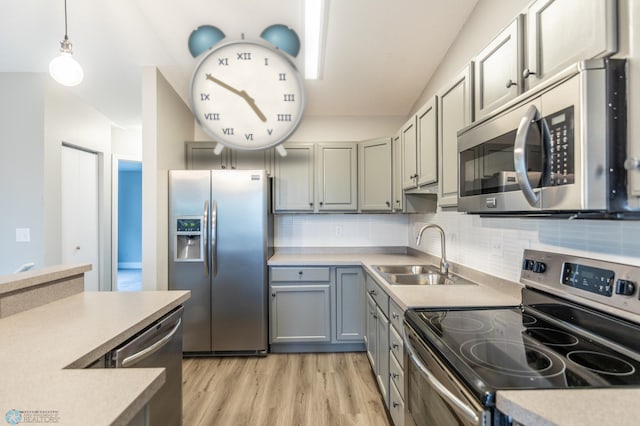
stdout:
4h50
